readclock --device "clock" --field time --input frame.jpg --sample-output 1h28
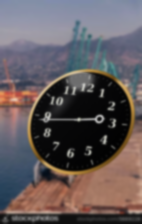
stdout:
2h44
